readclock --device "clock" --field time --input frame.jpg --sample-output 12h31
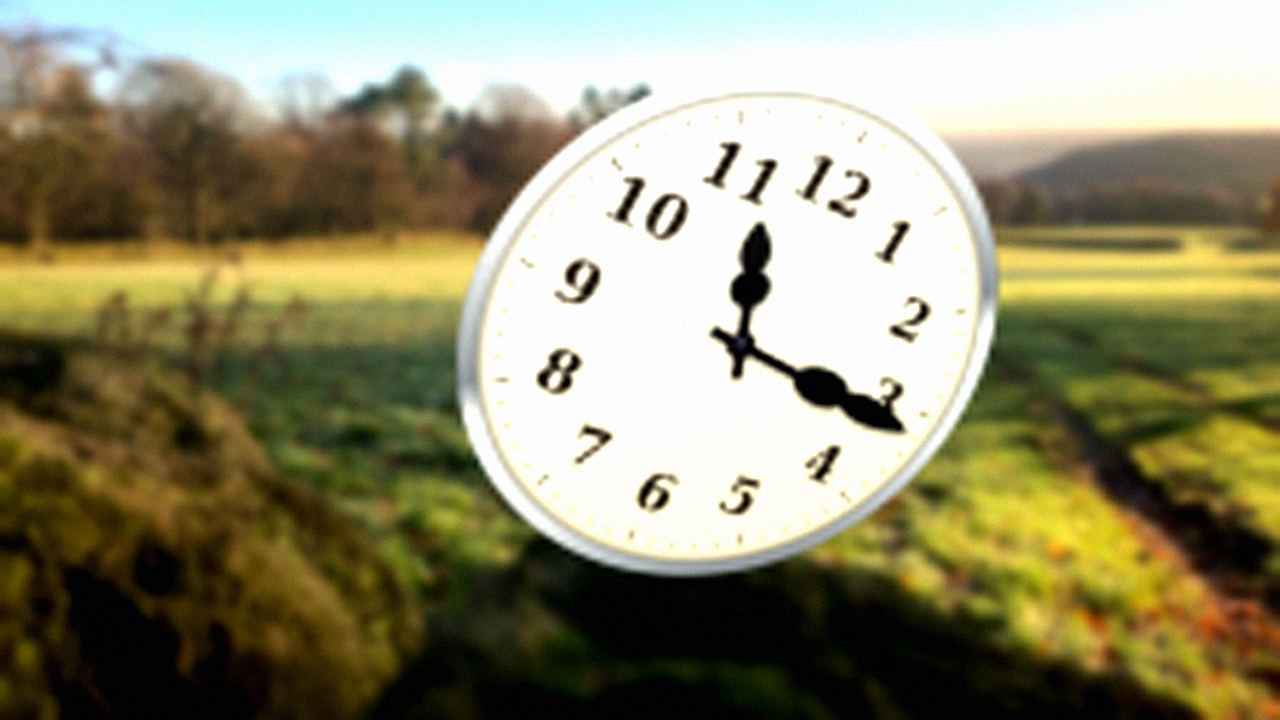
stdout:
11h16
